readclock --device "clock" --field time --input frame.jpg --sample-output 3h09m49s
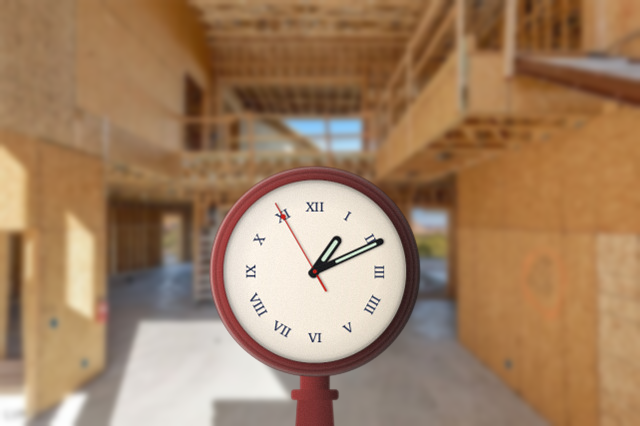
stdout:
1h10m55s
